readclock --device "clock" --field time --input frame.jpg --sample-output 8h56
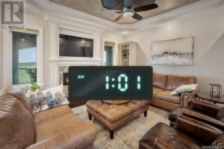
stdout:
1h01
